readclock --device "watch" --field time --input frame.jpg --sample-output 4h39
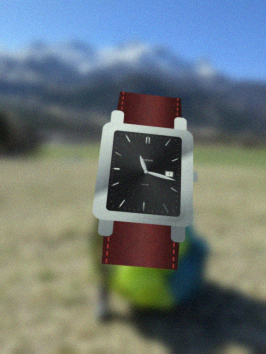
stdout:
11h17
